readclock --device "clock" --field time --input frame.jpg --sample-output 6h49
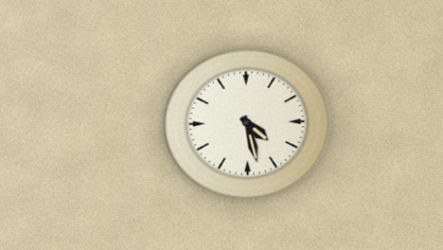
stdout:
4h28
